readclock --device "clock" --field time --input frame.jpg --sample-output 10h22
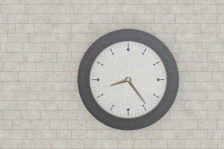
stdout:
8h24
